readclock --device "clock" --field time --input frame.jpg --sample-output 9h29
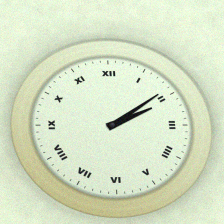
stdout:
2h09
